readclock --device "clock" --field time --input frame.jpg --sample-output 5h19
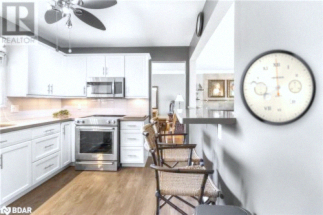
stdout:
7h47
